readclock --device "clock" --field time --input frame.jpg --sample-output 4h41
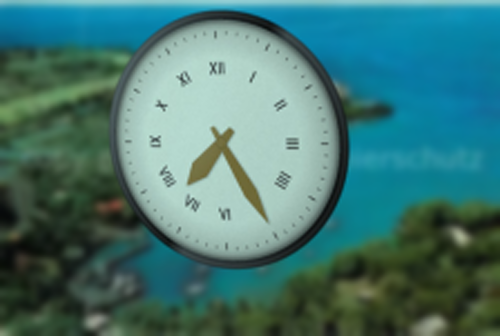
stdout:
7h25
